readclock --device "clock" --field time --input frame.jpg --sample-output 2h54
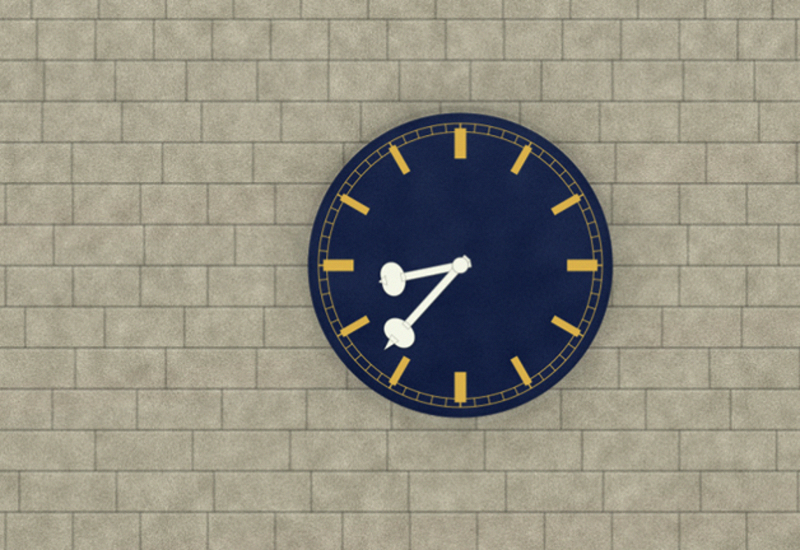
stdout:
8h37
